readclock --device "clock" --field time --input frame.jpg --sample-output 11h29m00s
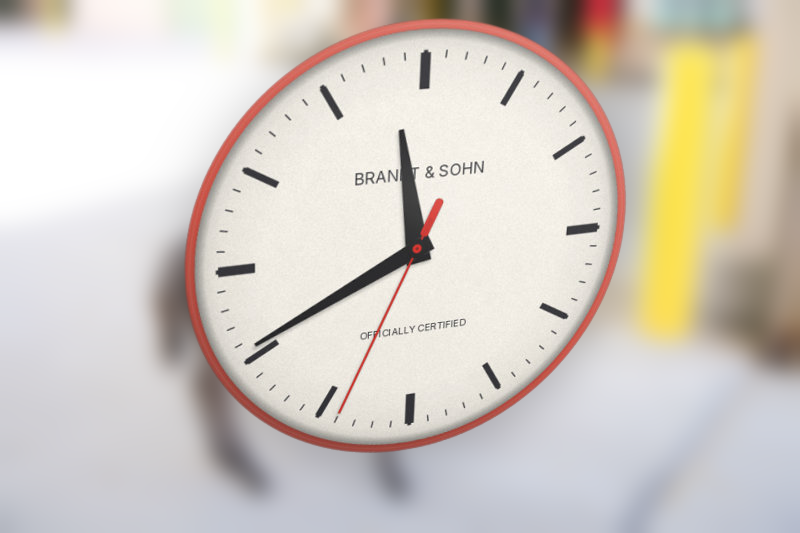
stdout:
11h40m34s
